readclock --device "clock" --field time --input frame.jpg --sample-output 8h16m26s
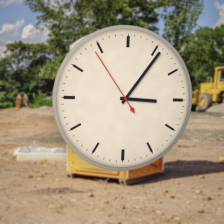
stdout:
3h05m54s
